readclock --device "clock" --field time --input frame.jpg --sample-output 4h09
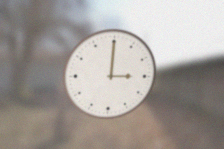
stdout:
3h00
